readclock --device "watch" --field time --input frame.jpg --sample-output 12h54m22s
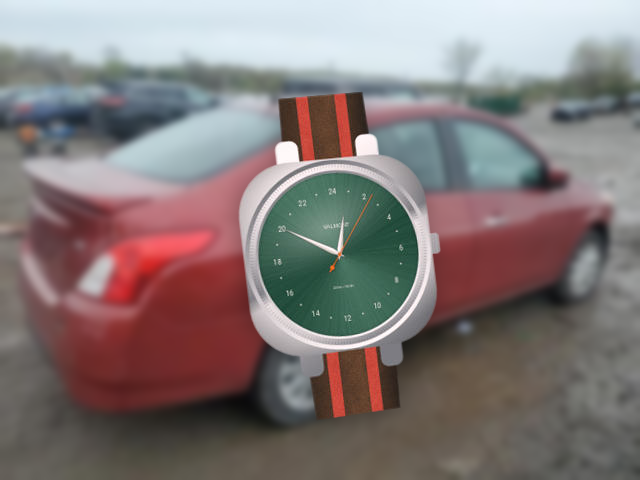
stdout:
0h50m06s
